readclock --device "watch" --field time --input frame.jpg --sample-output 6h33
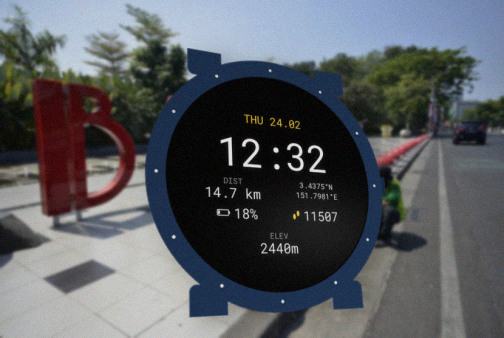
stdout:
12h32
